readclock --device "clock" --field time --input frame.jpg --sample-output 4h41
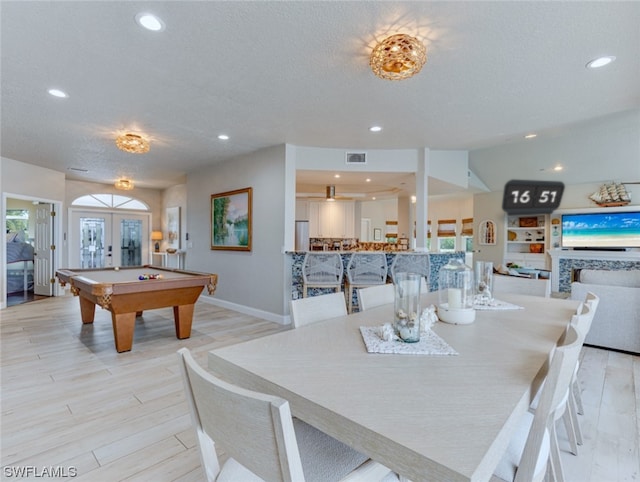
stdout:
16h51
